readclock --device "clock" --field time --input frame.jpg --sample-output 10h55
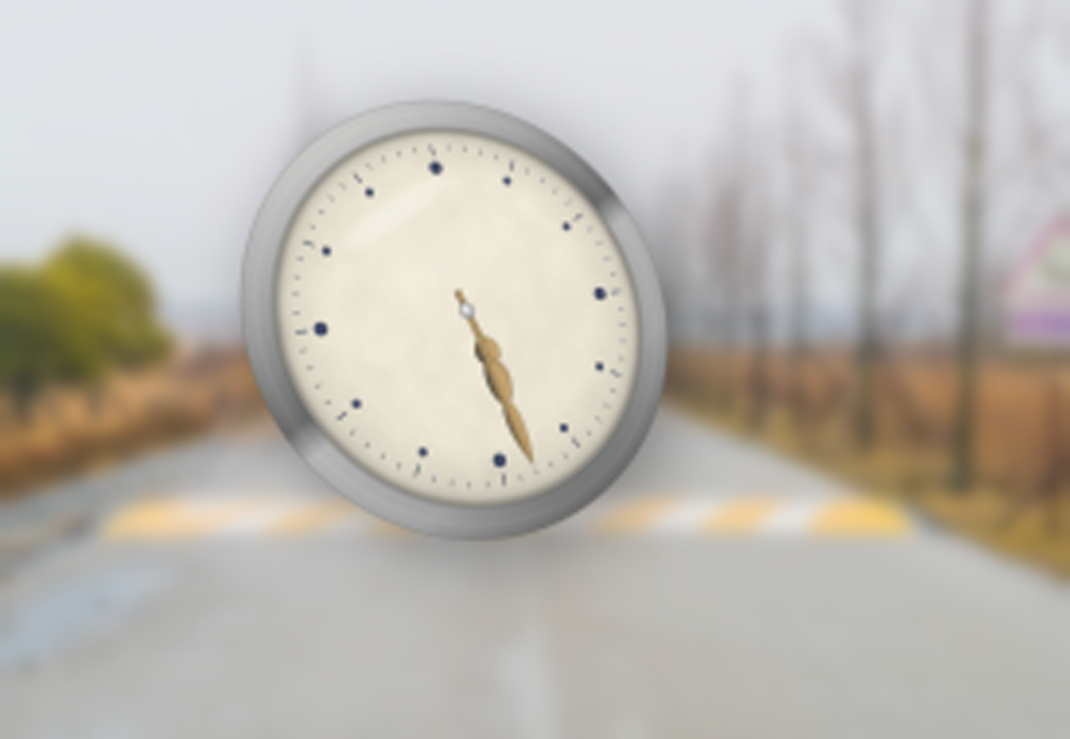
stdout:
5h28
